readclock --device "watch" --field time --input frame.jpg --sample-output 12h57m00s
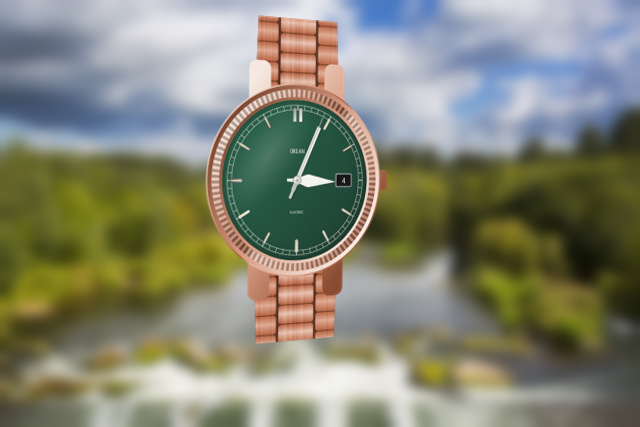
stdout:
3h04m04s
